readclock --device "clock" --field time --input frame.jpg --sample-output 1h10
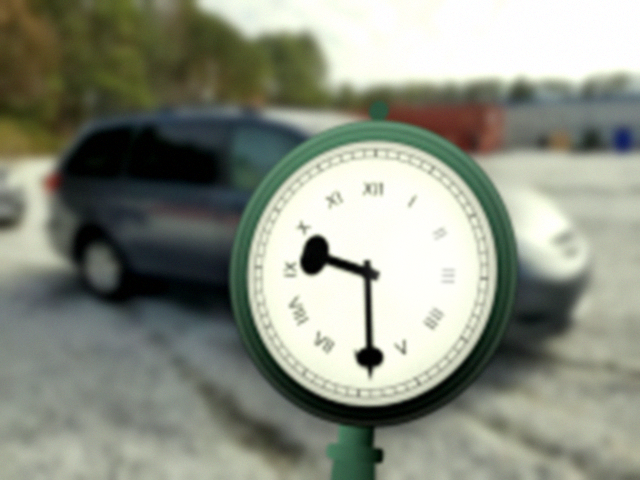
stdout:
9h29
